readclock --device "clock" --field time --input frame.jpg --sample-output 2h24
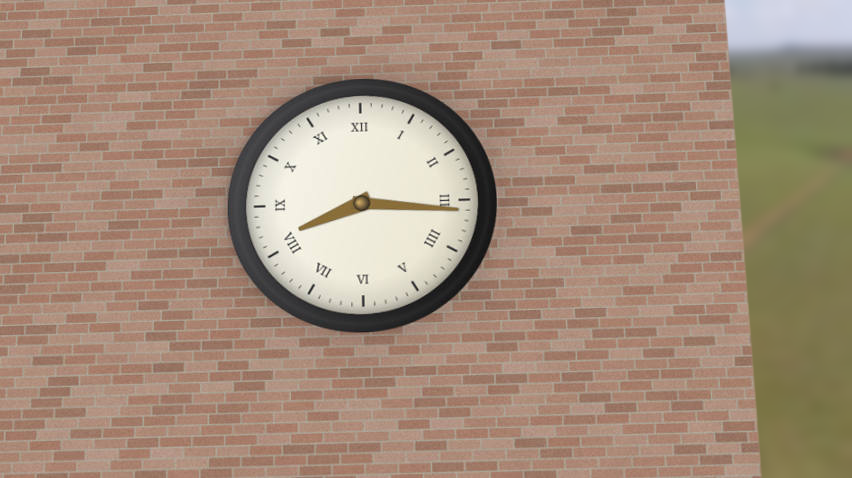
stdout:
8h16
